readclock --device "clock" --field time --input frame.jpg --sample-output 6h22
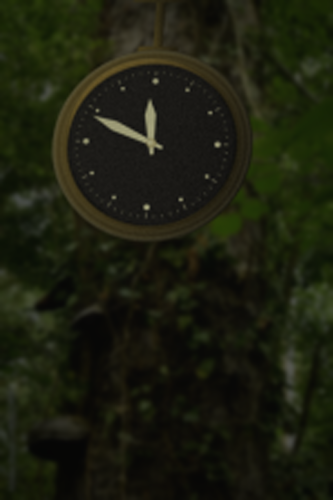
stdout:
11h49
